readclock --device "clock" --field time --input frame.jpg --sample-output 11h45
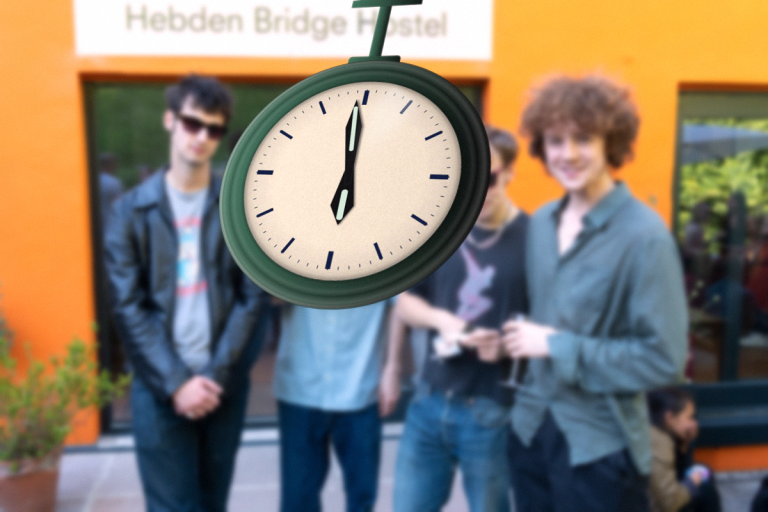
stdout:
5h59
